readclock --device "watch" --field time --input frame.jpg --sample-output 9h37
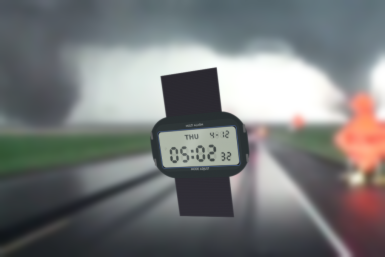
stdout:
5h02
